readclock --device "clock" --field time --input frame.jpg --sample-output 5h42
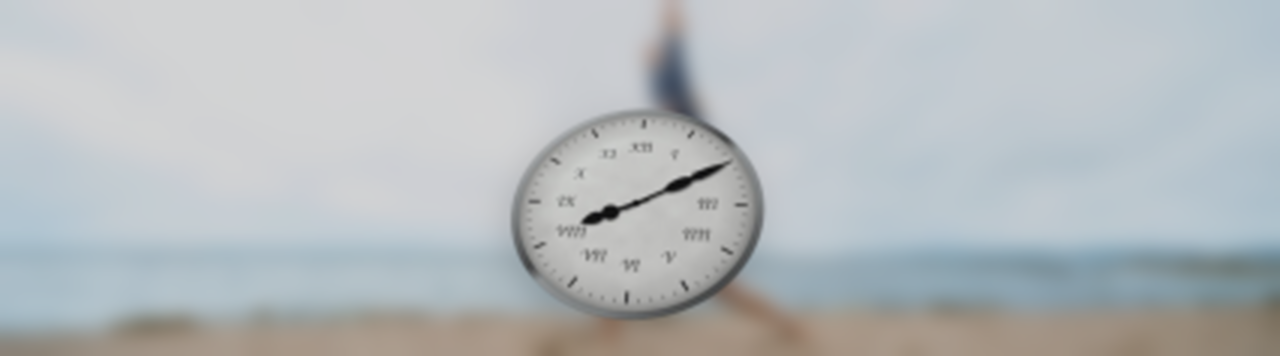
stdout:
8h10
